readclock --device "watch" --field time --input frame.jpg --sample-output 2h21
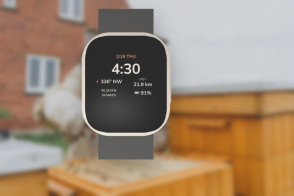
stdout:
4h30
